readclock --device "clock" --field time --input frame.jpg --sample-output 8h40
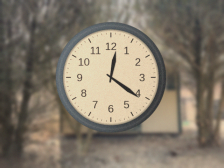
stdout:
12h21
